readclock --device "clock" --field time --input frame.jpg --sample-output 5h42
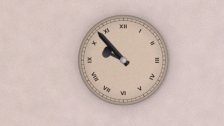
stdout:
9h53
